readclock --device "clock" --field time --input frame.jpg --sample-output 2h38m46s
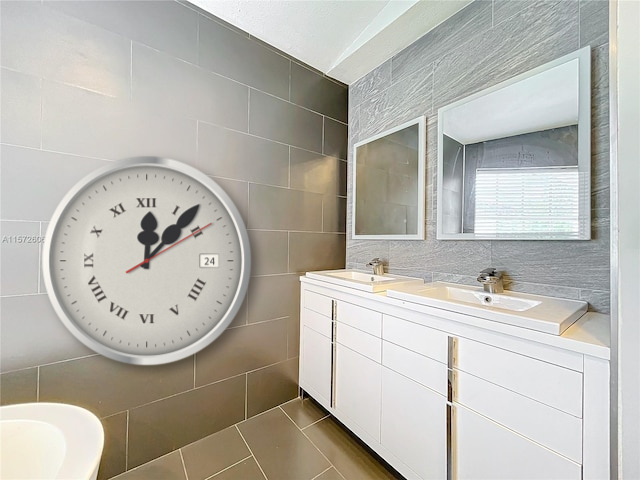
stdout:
12h07m10s
